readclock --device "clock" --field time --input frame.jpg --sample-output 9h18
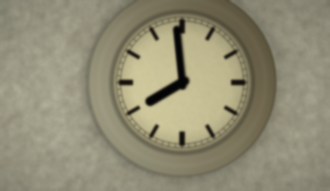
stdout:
7h59
